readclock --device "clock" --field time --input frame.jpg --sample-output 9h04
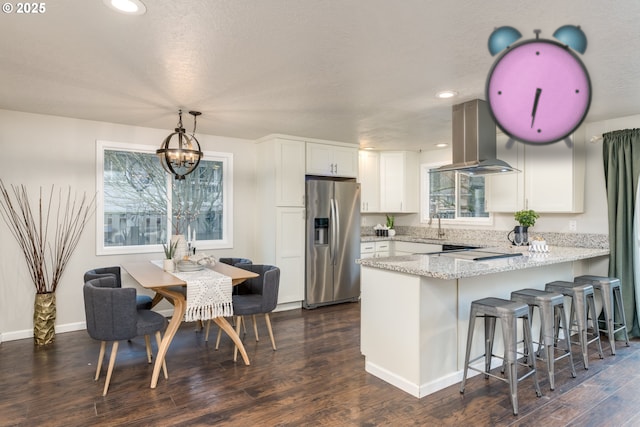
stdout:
6h32
